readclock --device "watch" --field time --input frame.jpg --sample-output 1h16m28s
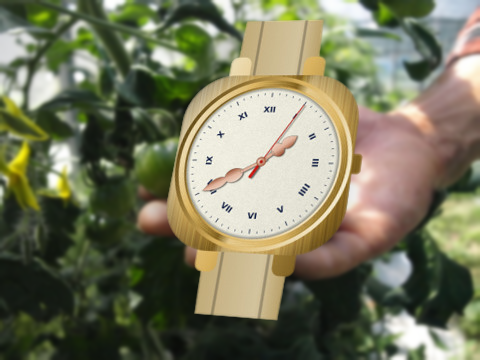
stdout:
1h40m05s
